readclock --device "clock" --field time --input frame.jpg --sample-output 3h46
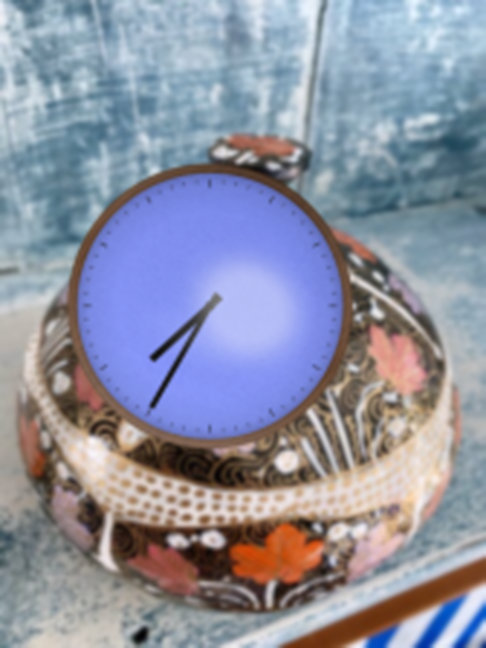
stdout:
7h35
